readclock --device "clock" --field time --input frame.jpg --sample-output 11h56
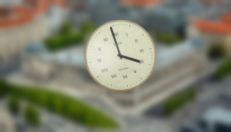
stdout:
3h59
